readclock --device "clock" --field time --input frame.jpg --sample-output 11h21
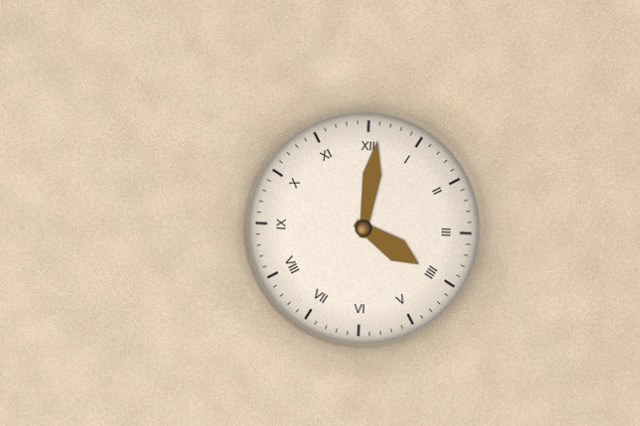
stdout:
4h01
